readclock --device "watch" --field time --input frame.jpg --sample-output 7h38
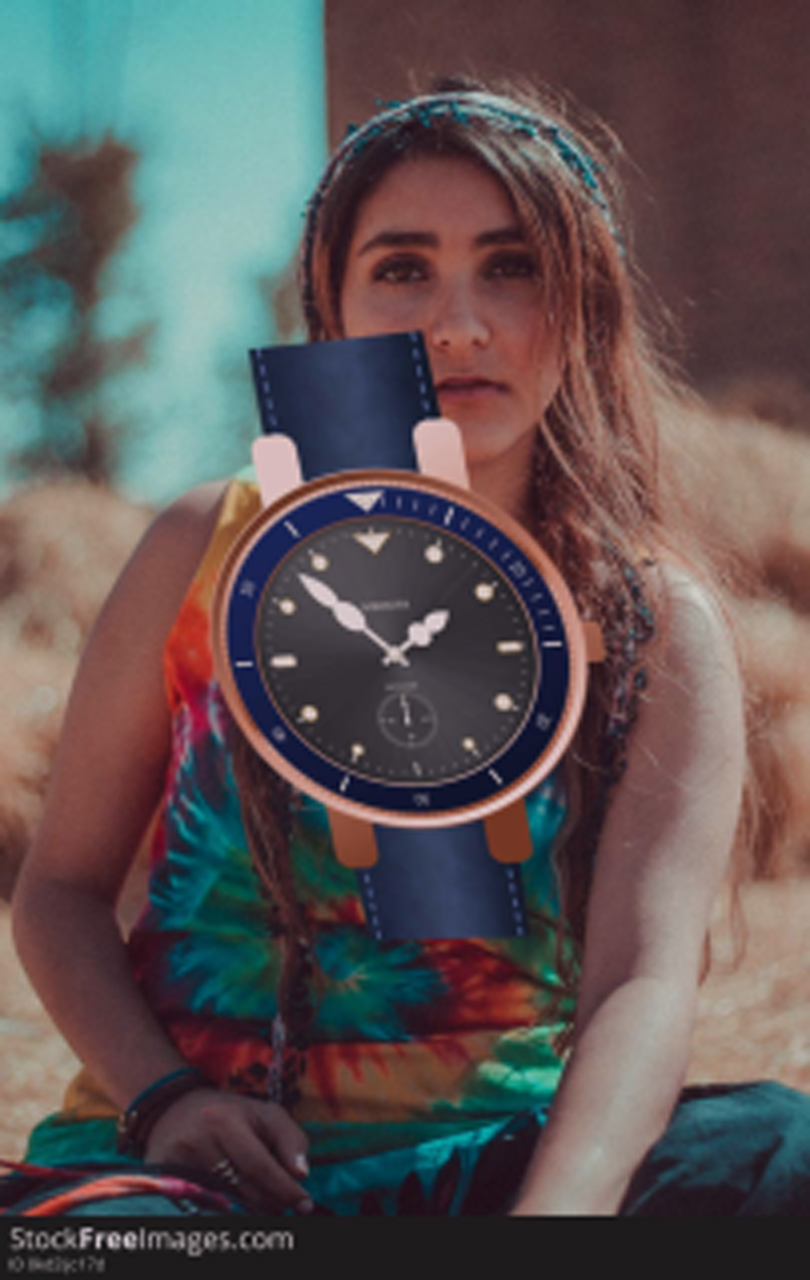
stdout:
1h53
